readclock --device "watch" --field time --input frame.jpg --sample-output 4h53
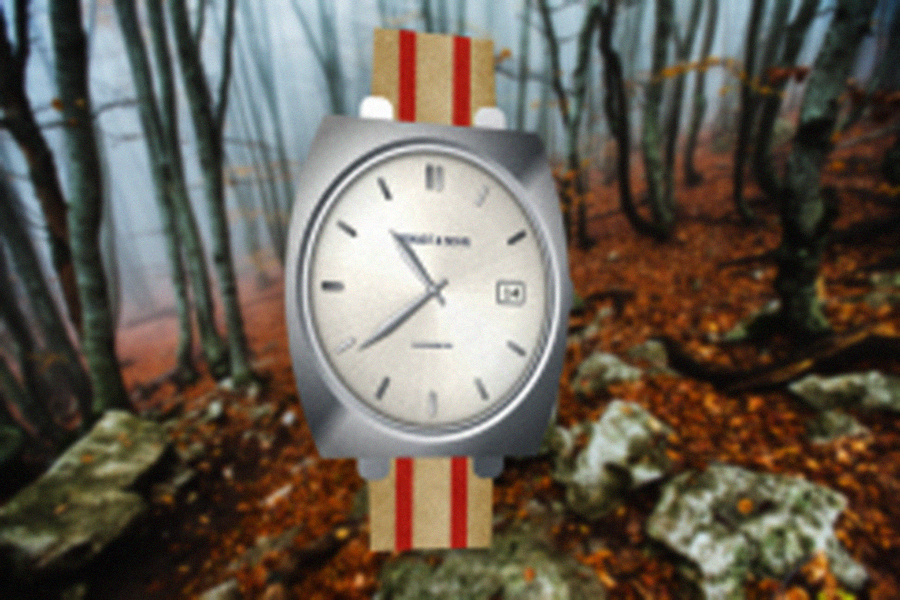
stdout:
10h39
